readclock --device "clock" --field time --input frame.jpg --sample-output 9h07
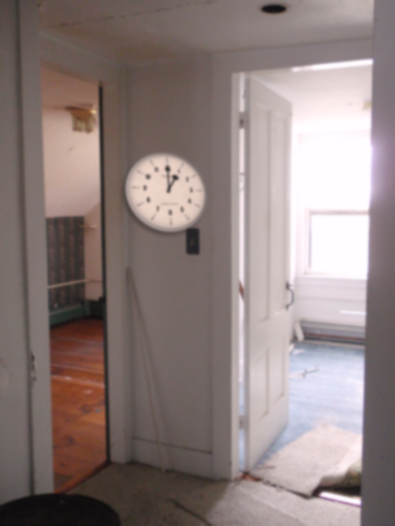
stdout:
1h00
